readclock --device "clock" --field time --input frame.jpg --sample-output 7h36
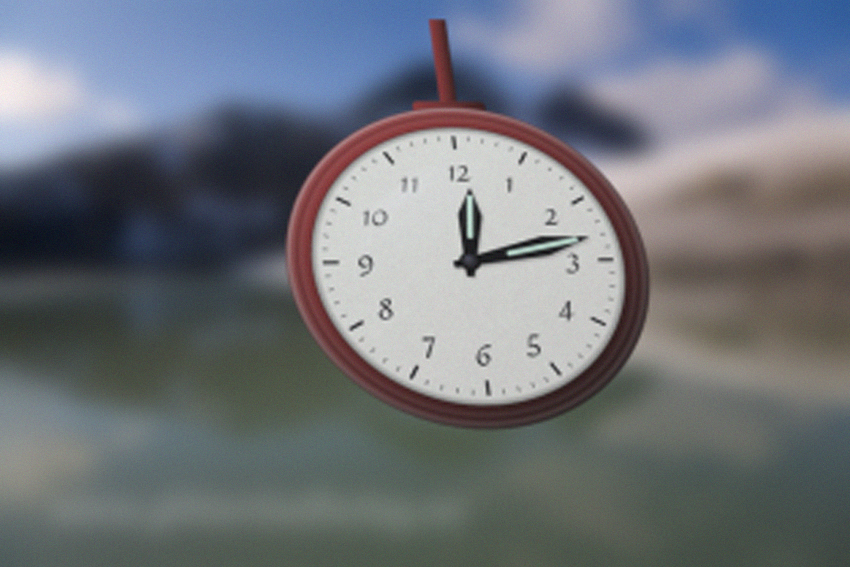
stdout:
12h13
